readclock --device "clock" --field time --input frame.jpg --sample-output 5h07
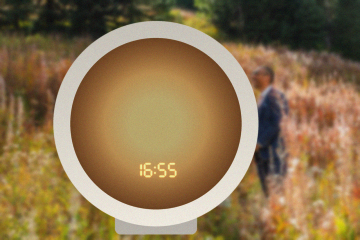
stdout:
16h55
